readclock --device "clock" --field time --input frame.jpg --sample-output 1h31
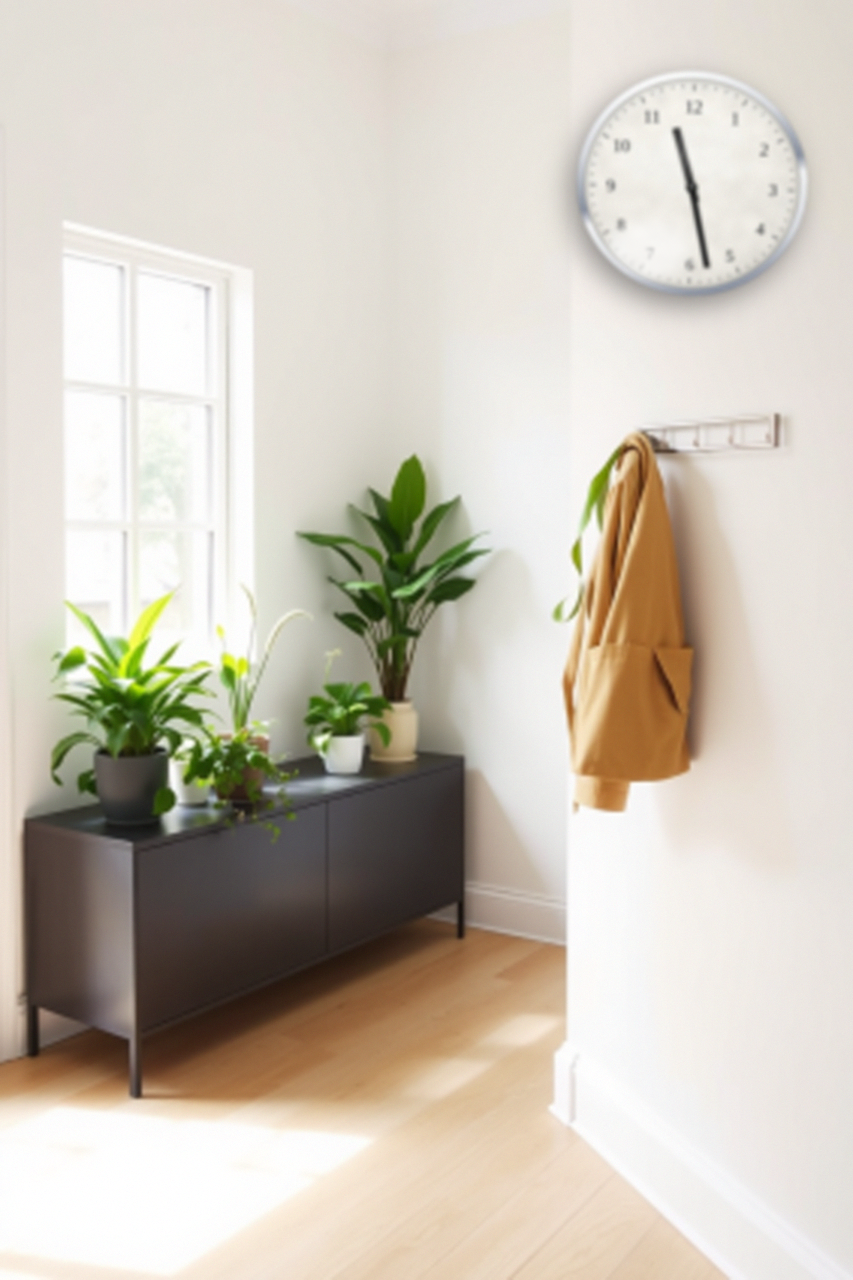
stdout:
11h28
